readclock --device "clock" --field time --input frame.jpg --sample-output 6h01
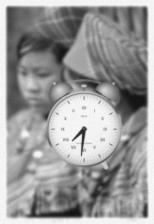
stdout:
7h31
